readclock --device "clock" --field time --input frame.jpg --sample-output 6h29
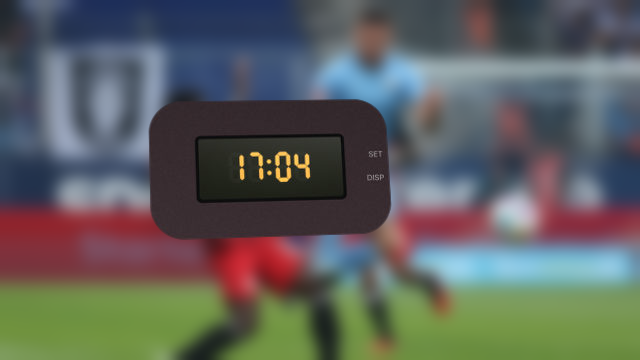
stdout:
17h04
